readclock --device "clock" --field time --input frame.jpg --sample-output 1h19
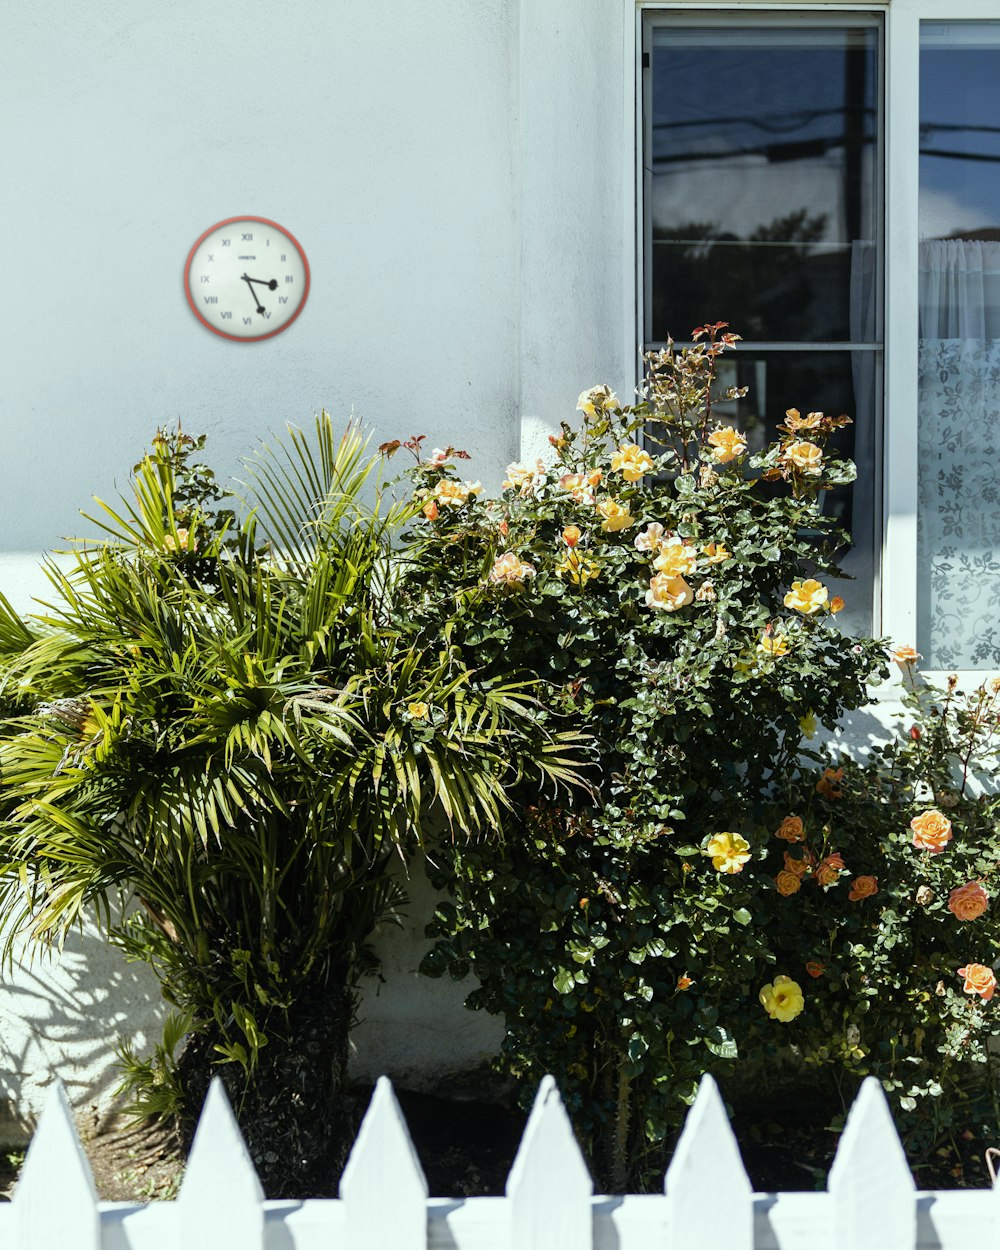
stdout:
3h26
